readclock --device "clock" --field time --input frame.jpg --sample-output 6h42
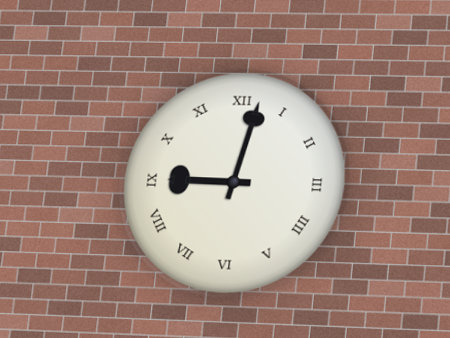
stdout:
9h02
